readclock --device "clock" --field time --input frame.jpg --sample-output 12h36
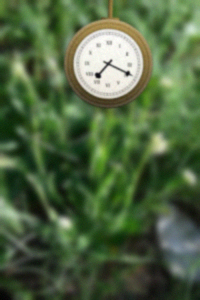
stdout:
7h19
